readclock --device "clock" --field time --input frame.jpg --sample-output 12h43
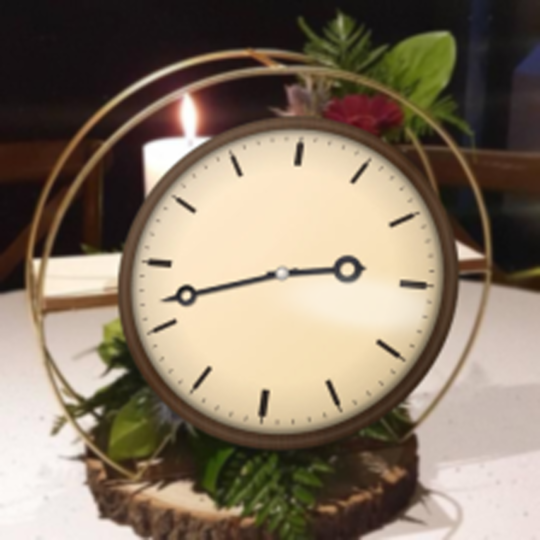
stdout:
2h42
